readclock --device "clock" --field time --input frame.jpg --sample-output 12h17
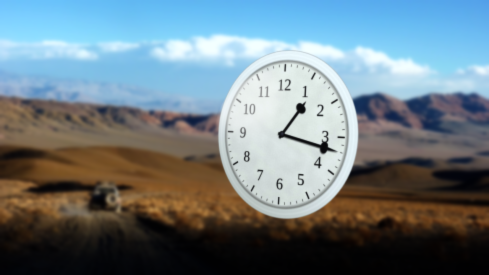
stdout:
1h17
